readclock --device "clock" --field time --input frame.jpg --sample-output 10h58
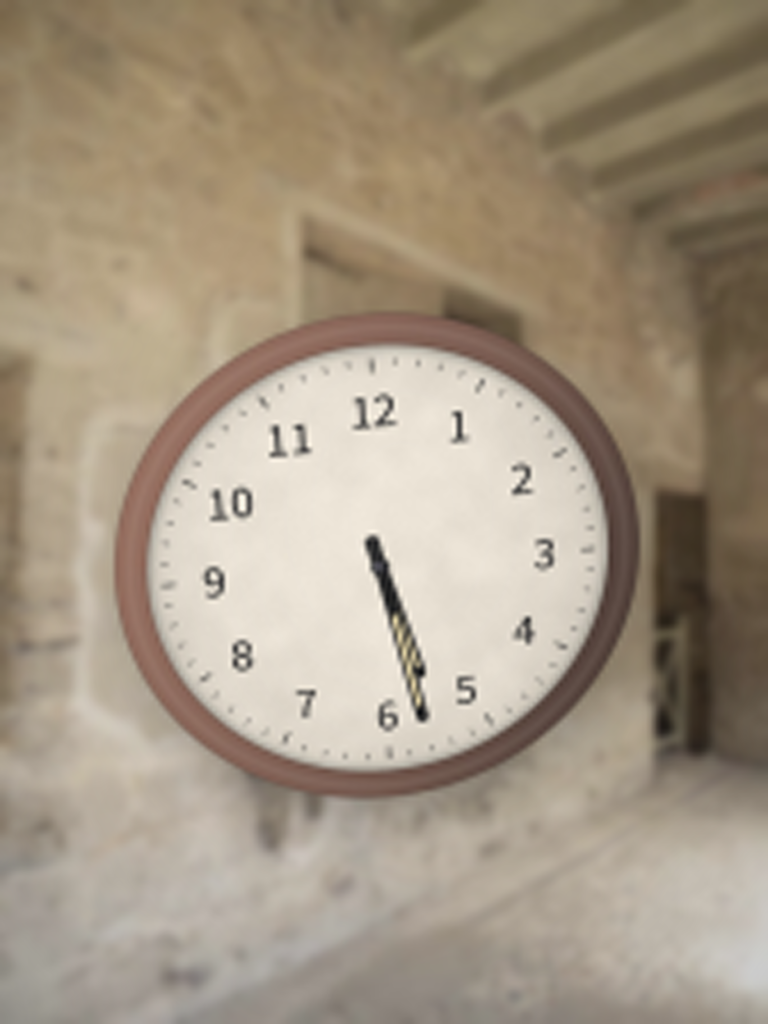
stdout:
5h28
